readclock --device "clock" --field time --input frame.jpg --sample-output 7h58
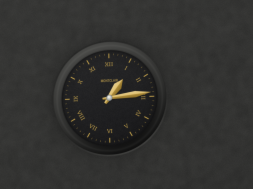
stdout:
1h14
